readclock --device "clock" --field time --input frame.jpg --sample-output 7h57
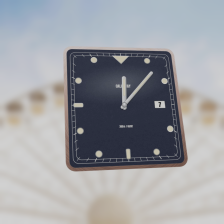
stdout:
12h07
